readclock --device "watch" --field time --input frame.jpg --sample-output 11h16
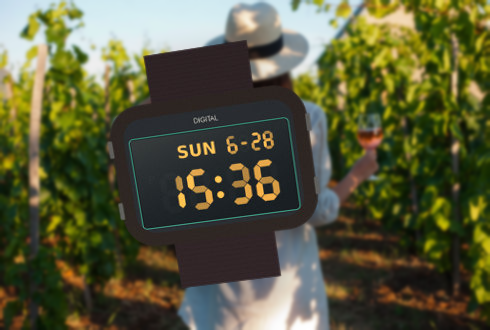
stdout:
15h36
